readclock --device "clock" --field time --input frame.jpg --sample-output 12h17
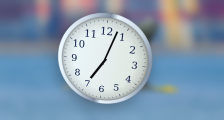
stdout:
7h03
